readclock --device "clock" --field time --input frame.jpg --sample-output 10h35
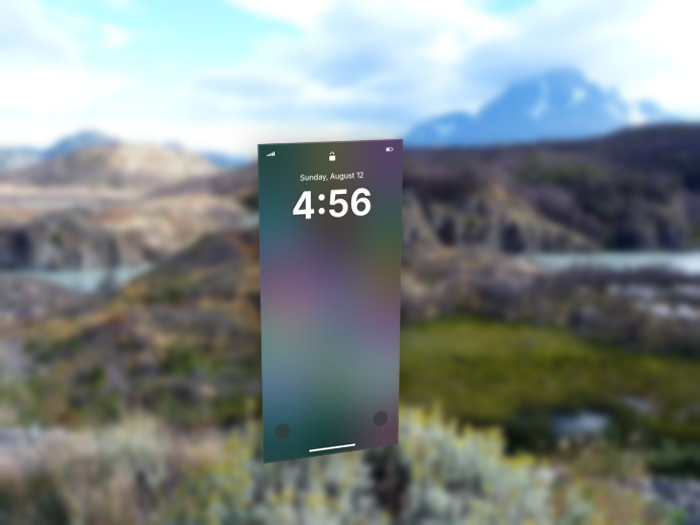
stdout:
4h56
